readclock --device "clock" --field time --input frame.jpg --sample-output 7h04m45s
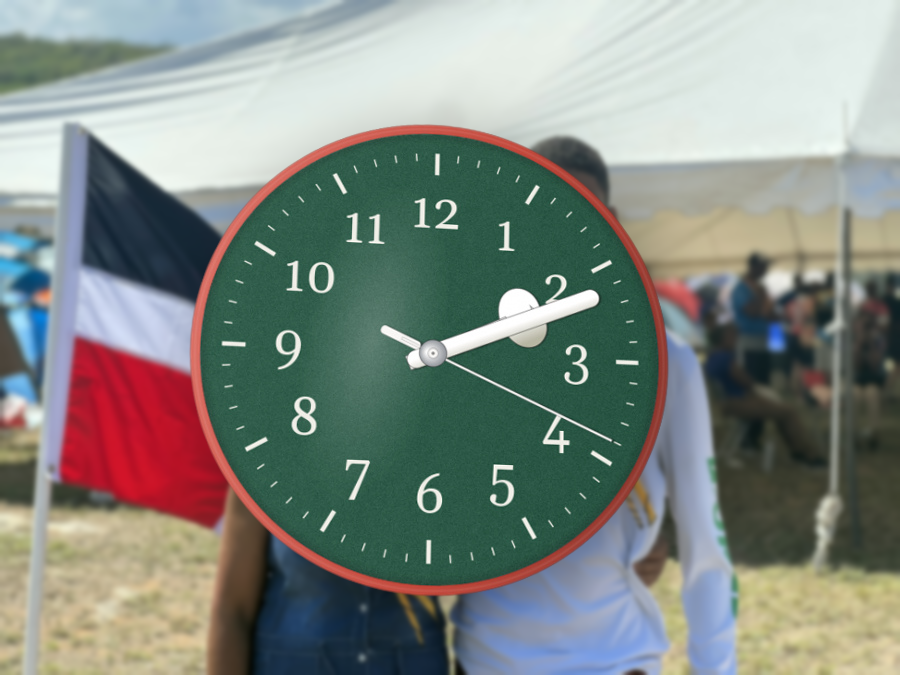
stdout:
2h11m19s
